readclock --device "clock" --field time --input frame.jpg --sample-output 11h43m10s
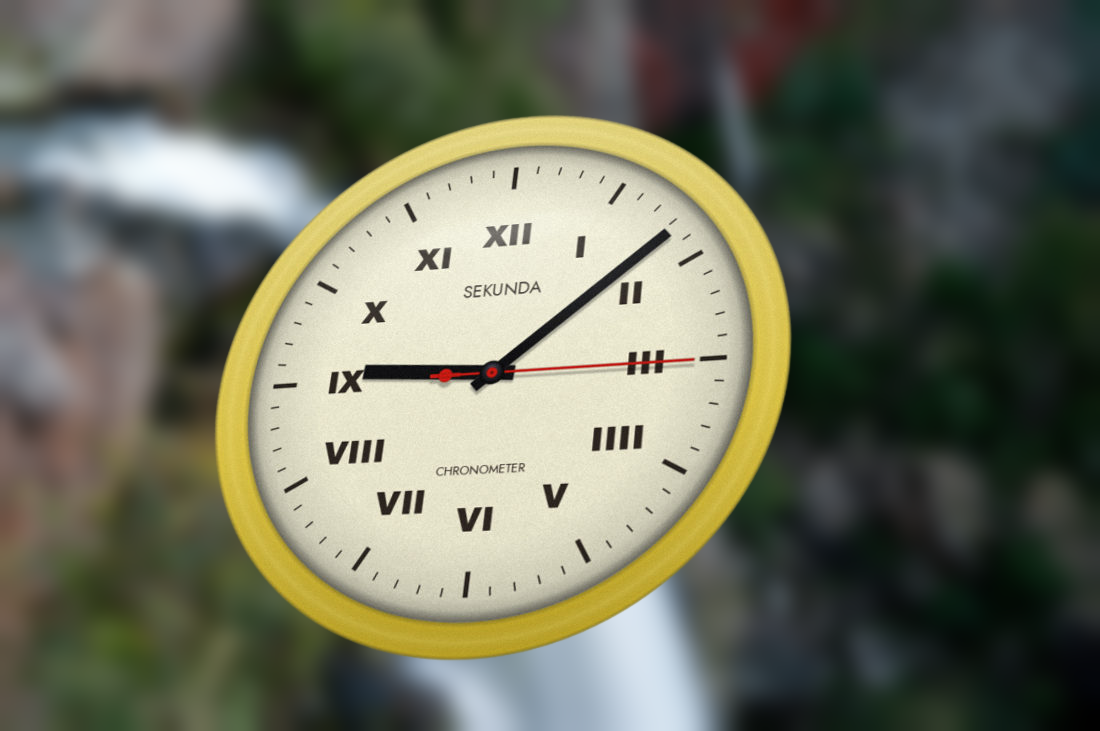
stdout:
9h08m15s
